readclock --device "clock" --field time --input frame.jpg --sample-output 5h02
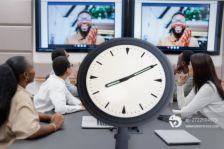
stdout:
8h10
